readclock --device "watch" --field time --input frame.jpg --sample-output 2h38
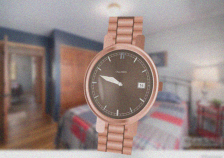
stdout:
9h48
